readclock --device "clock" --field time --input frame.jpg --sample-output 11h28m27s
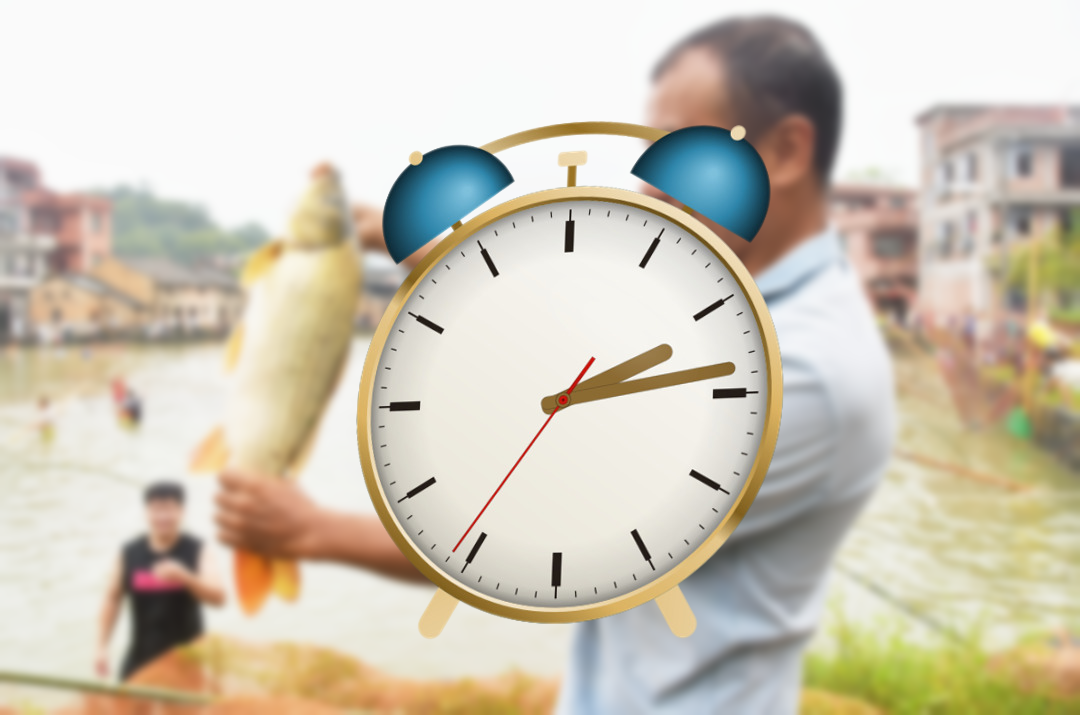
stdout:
2h13m36s
